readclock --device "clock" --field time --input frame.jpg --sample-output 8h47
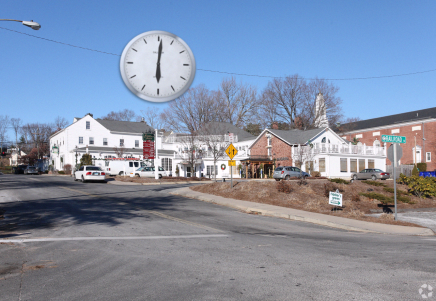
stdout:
6h01
